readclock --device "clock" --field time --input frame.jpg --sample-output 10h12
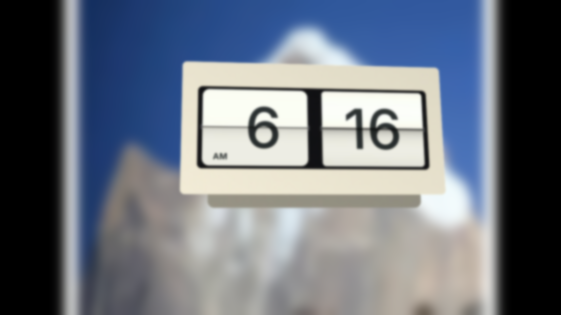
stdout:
6h16
